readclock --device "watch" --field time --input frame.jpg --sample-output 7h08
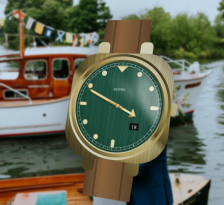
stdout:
3h49
